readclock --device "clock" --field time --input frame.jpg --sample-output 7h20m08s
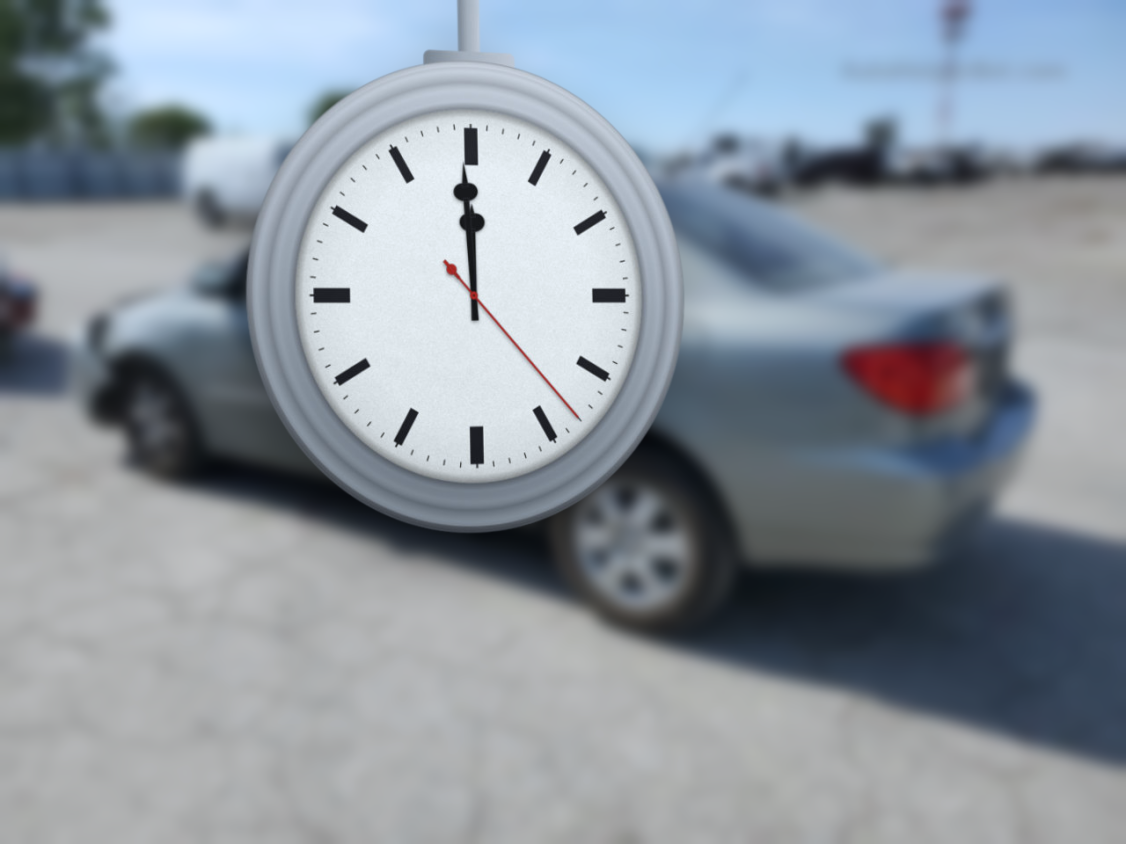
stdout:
11h59m23s
